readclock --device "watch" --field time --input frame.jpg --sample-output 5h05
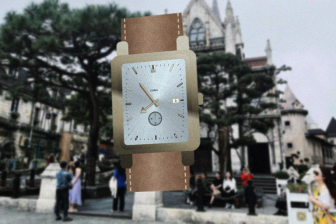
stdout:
7h54
